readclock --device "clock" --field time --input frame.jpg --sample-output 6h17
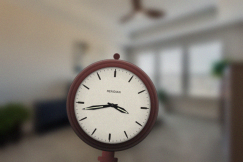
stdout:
3h43
